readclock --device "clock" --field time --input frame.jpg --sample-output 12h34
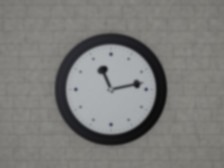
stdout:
11h13
